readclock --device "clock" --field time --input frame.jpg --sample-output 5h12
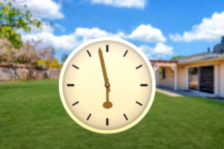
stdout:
5h58
